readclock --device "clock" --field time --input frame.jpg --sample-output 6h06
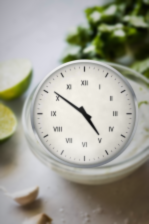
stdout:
4h51
